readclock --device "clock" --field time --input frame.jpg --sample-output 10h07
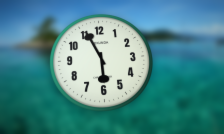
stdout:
5h56
